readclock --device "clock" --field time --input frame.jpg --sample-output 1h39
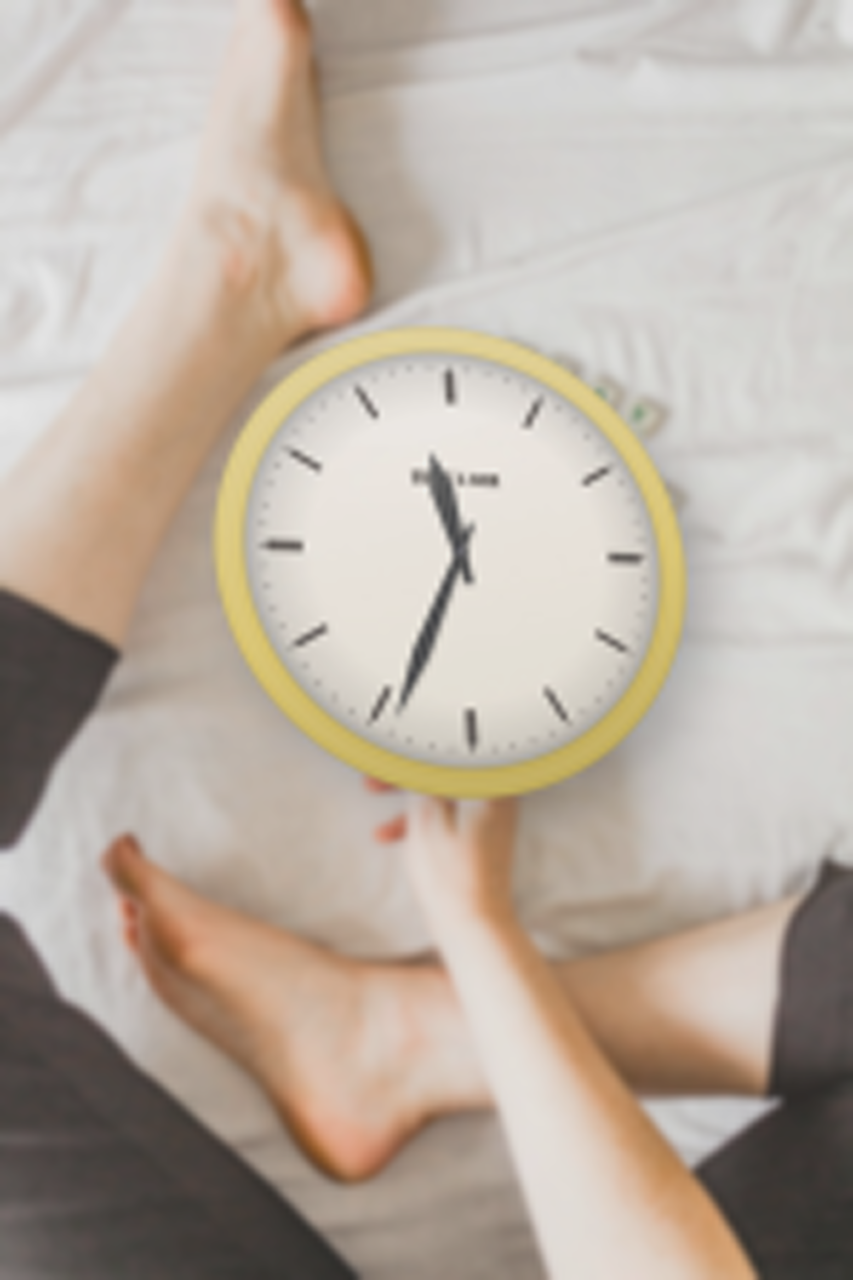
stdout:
11h34
